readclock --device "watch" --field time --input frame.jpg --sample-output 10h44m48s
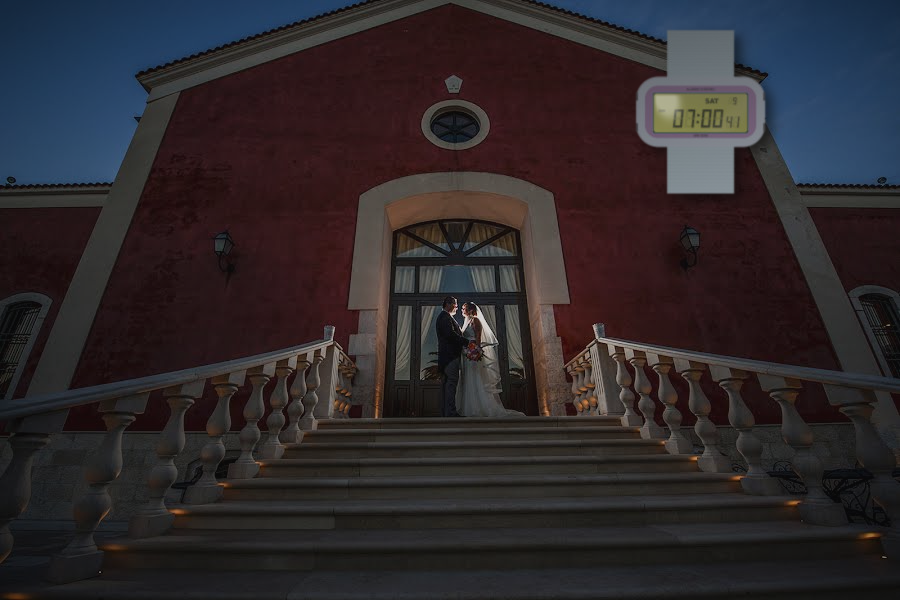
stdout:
7h00m41s
